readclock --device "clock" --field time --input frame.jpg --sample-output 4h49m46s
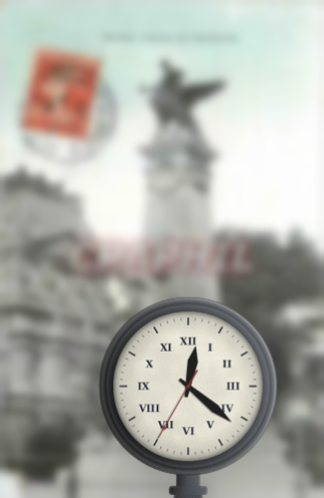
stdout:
12h21m35s
